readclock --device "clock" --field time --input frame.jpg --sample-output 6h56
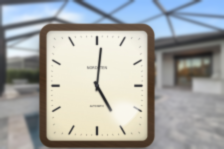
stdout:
5h01
